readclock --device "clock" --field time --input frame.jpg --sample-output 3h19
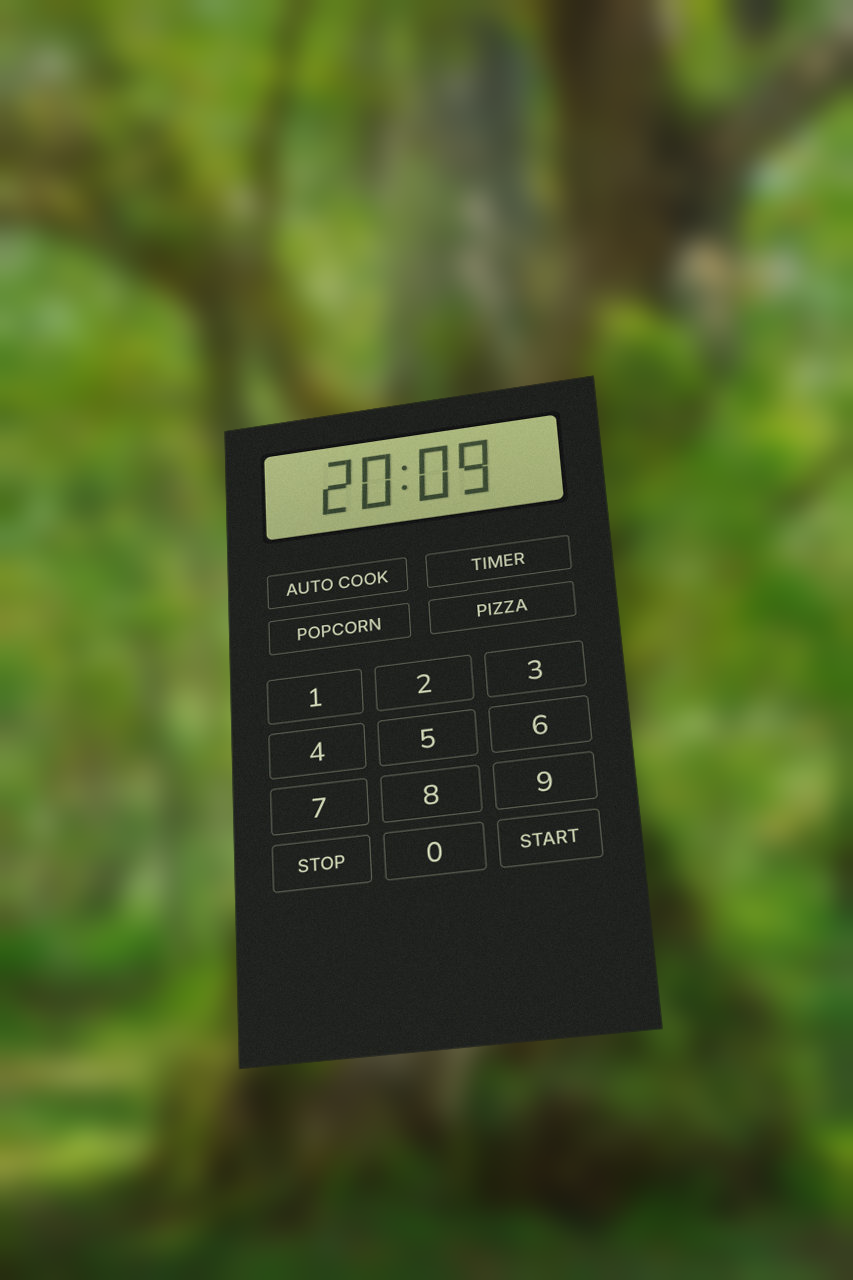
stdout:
20h09
